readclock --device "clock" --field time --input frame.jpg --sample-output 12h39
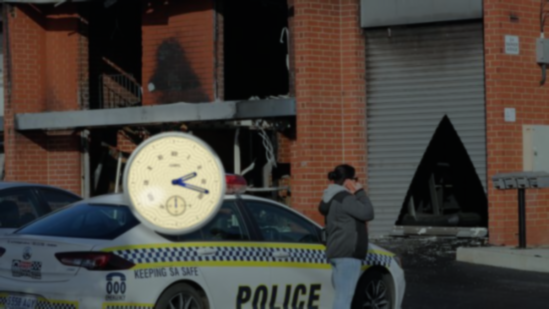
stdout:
2h18
